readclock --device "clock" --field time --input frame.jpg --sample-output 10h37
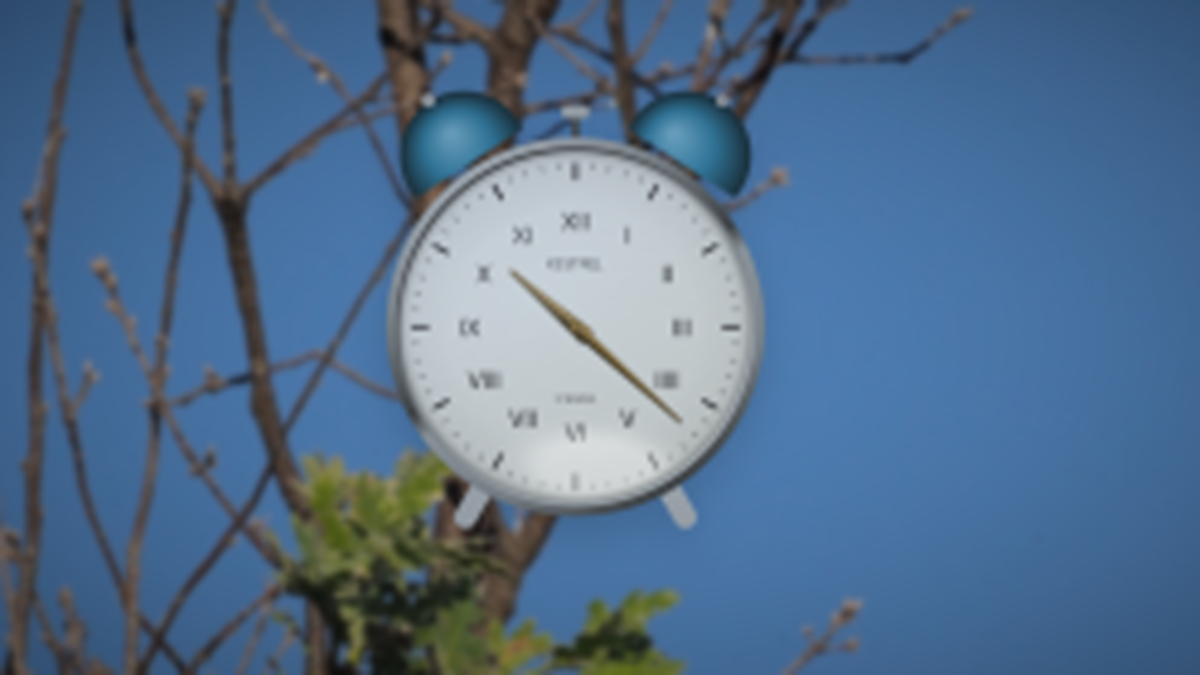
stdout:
10h22
